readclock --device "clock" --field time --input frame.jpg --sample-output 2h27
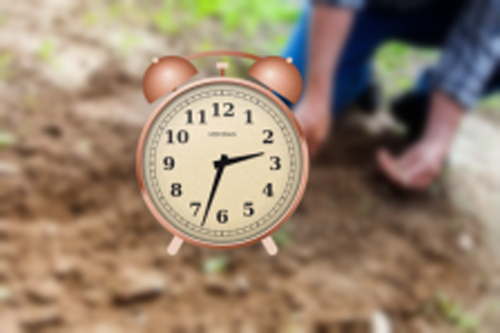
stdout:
2h33
